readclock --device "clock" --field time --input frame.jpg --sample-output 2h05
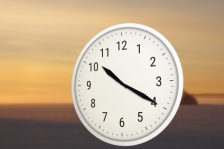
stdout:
10h20
